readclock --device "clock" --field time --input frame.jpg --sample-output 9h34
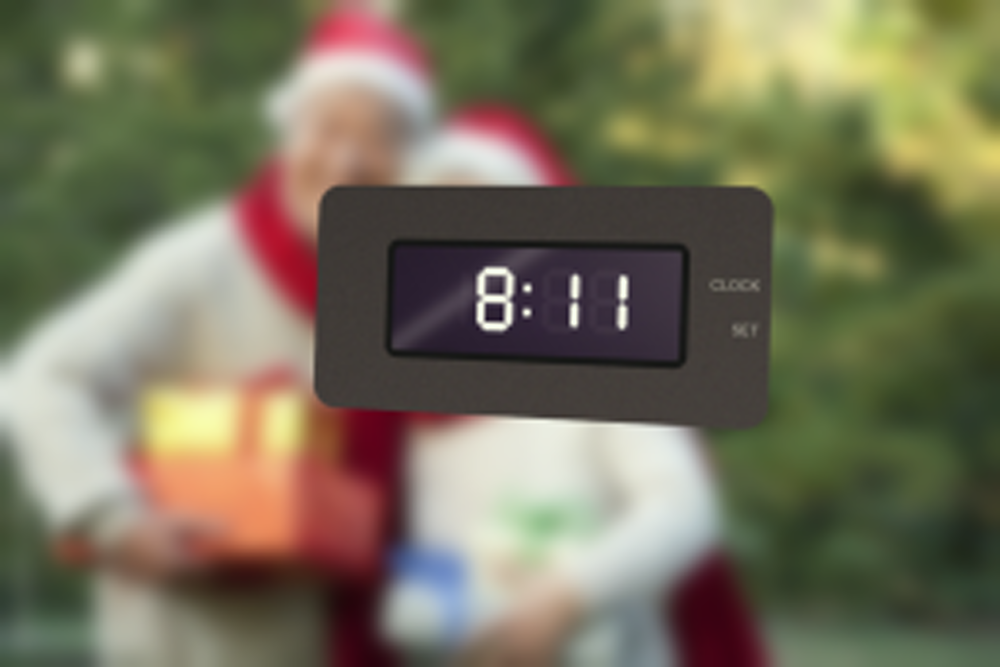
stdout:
8h11
